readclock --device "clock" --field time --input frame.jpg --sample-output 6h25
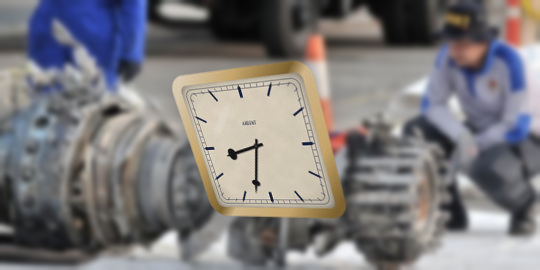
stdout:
8h33
